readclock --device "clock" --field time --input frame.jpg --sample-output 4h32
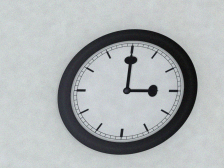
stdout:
3h00
